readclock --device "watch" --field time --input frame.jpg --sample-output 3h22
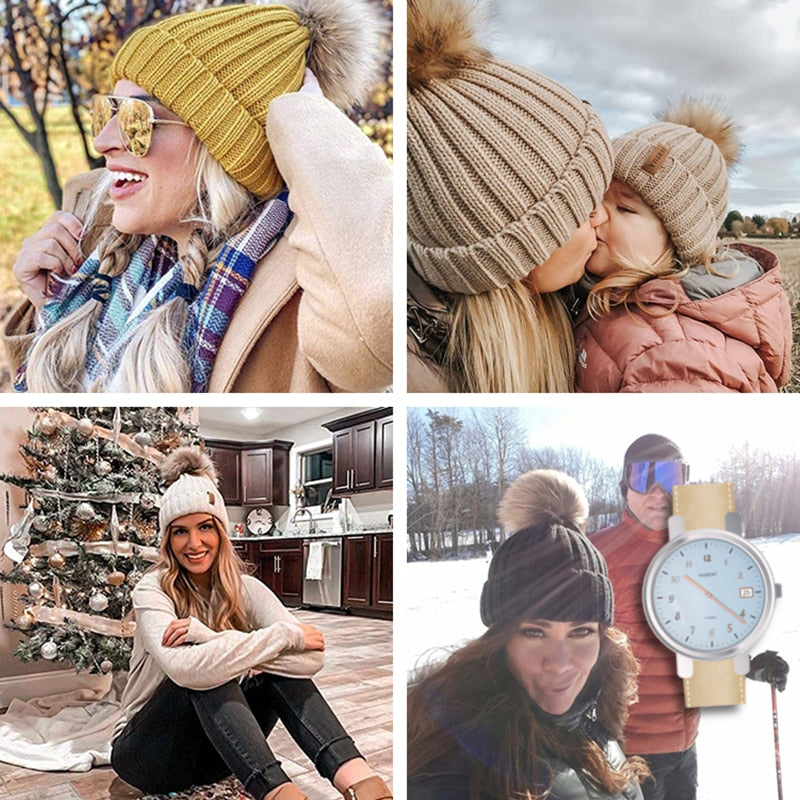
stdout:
10h22
